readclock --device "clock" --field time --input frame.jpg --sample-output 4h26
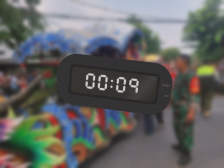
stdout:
0h09
